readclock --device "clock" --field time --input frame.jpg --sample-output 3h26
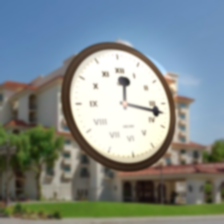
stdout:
12h17
